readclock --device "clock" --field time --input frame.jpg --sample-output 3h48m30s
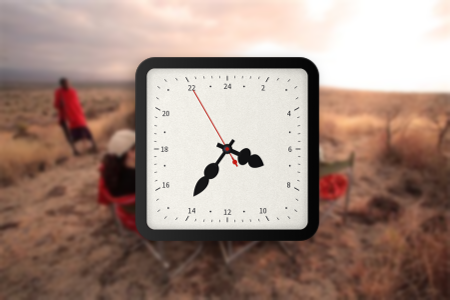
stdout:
7h35m55s
